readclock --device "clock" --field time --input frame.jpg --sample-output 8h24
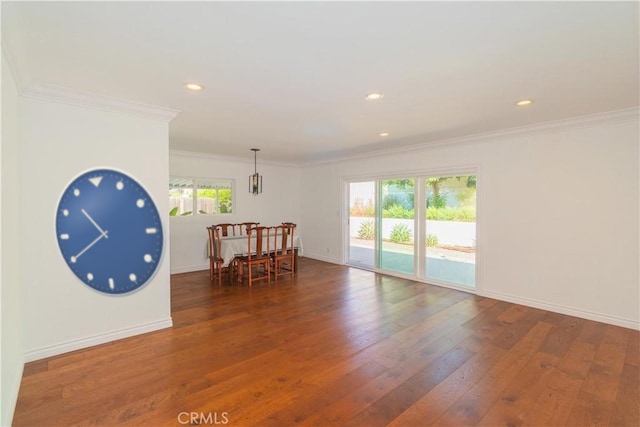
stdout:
10h40
